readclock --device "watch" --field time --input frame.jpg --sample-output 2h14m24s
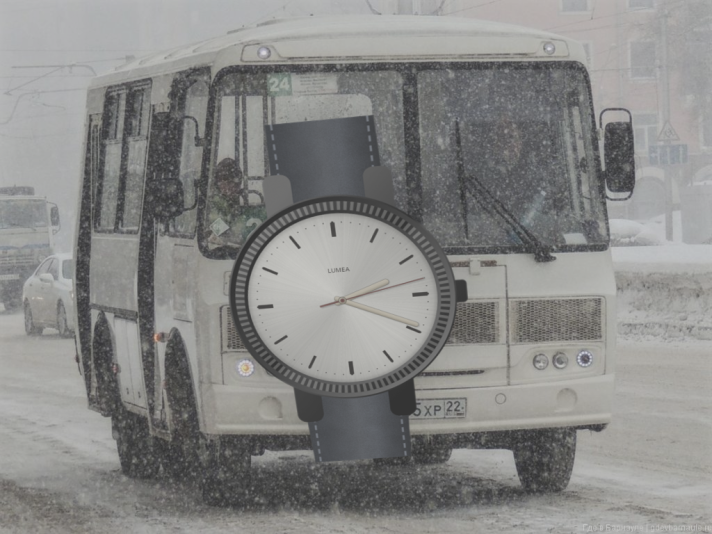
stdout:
2h19m13s
